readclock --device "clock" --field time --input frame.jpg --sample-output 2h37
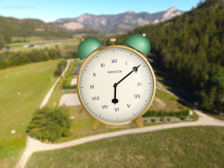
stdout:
6h09
